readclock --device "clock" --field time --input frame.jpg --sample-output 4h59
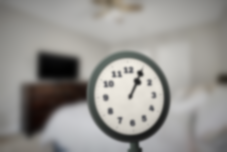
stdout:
1h05
